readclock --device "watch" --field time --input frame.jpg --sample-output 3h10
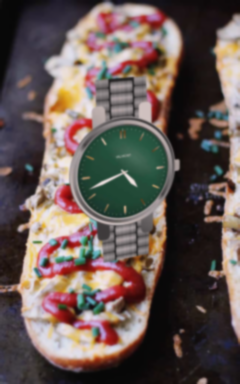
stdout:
4h42
